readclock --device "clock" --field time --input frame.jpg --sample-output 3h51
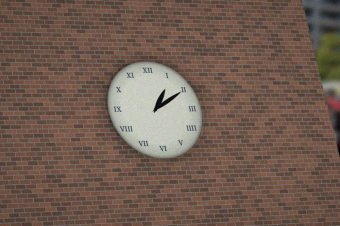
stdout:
1h10
